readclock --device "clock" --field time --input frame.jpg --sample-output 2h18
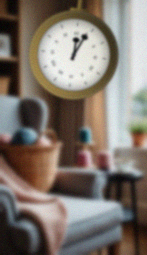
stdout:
12h04
